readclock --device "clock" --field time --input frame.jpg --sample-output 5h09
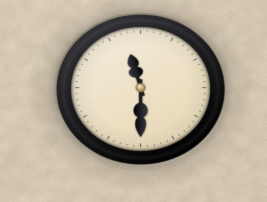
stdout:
11h30
